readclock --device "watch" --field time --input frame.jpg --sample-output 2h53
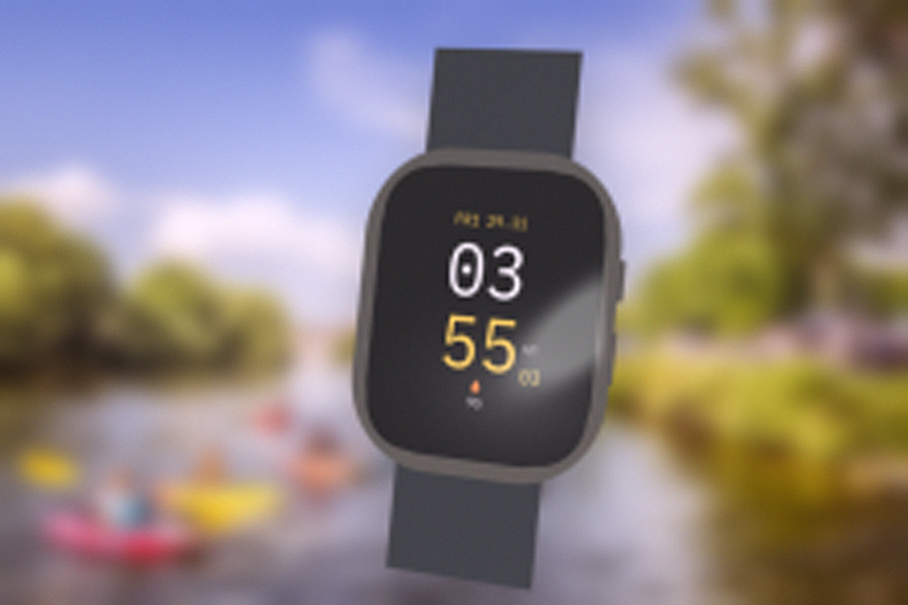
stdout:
3h55
